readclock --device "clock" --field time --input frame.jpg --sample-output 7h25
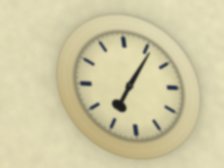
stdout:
7h06
